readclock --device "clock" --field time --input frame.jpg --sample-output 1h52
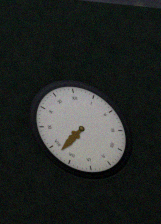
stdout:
7h38
